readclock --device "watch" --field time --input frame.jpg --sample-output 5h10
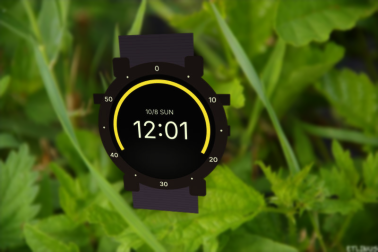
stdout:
12h01
